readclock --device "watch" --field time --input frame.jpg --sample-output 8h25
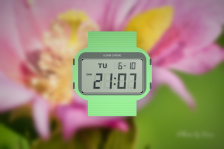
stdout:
21h07
